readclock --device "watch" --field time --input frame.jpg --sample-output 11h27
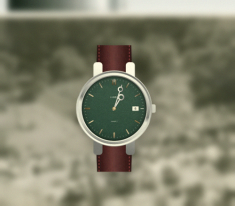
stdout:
1h03
